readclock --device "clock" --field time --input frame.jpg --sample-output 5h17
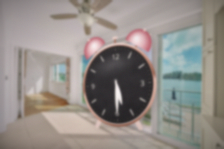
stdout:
5h30
